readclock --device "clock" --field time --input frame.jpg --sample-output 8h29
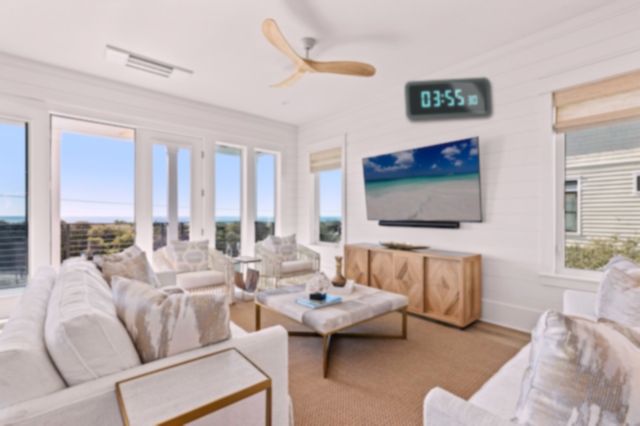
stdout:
3h55
